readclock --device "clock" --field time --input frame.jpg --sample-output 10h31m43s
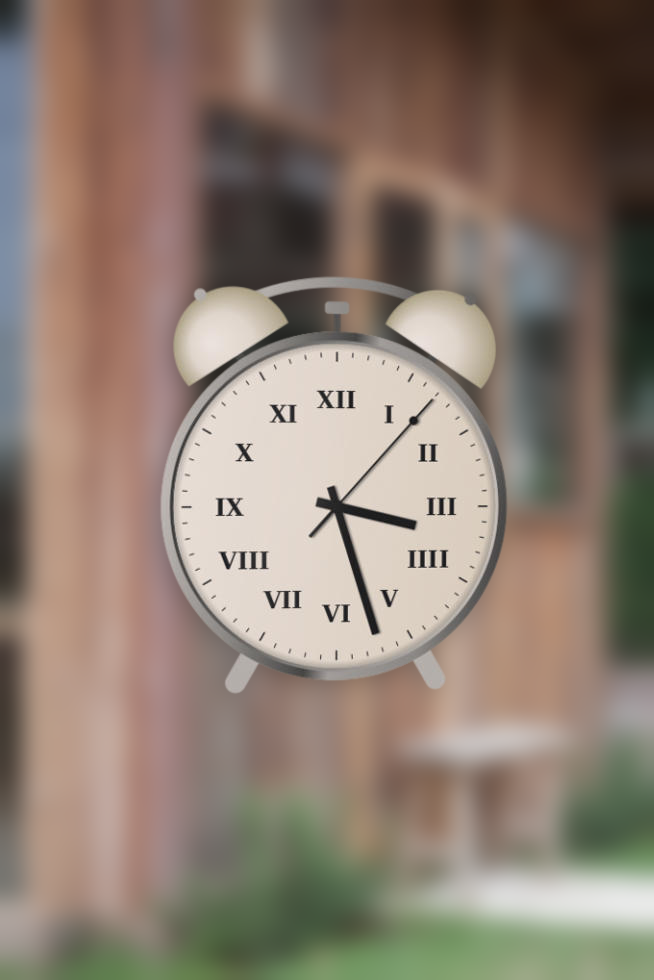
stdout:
3h27m07s
